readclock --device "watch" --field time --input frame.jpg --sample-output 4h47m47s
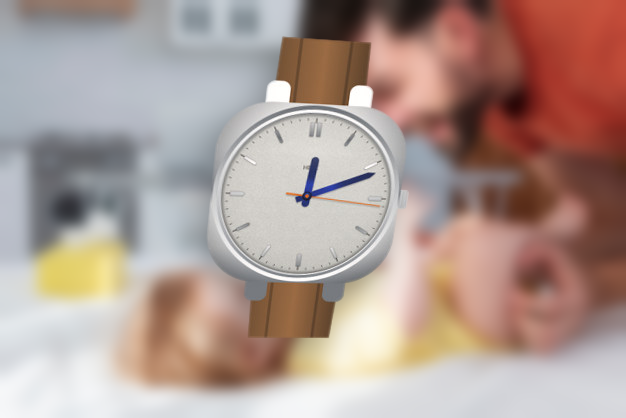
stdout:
12h11m16s
